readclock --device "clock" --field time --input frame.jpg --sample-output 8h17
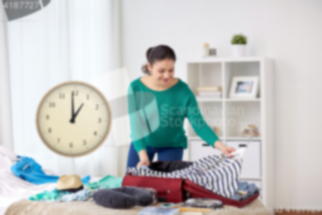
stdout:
12h59
